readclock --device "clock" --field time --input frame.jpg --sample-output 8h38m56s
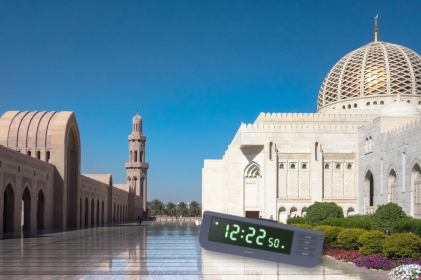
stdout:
12h22m50s
